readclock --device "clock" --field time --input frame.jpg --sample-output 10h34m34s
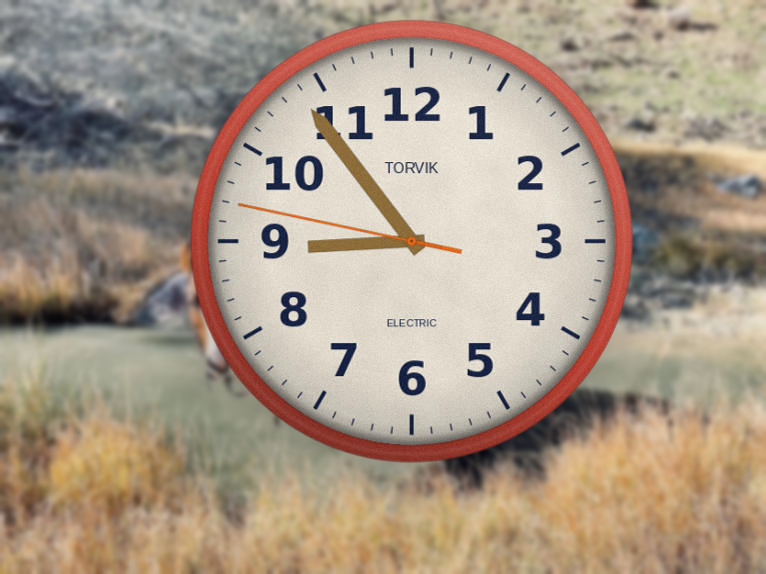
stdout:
8h53m47s
